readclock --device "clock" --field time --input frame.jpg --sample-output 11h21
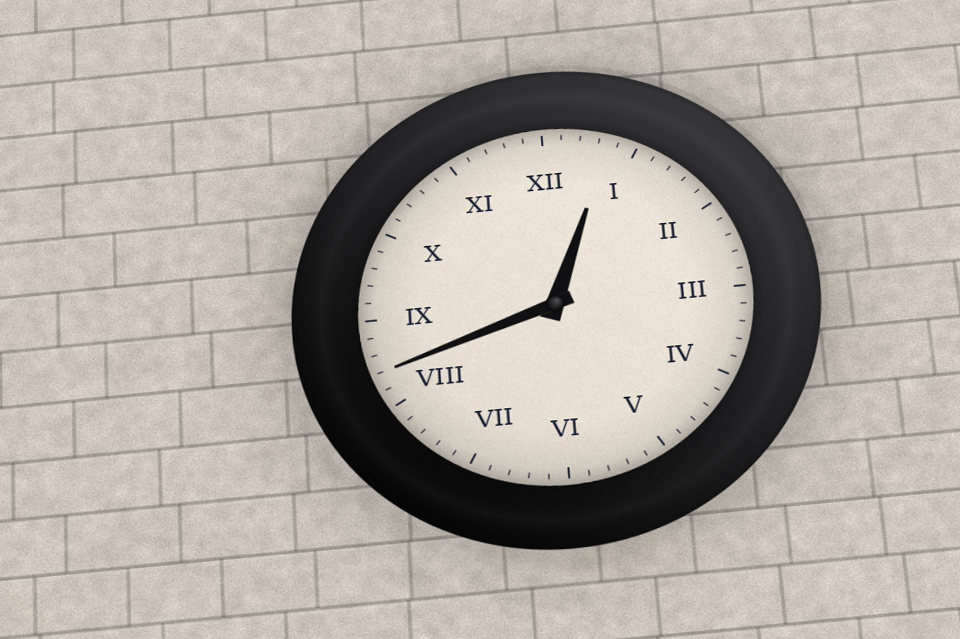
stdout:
12h42
